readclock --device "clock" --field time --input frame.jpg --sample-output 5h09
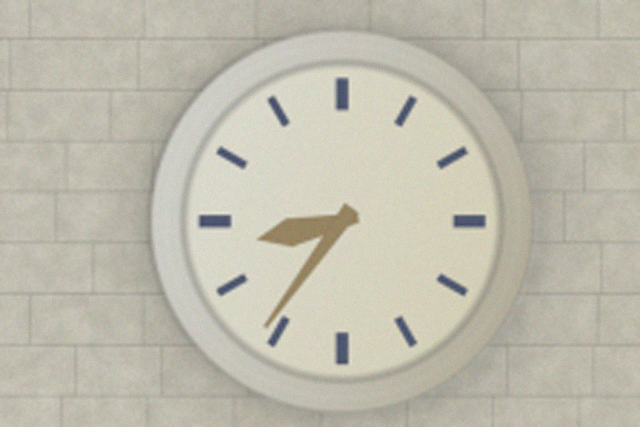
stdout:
8h36
